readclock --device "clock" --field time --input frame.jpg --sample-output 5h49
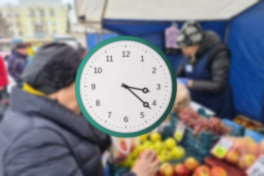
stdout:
3h22
